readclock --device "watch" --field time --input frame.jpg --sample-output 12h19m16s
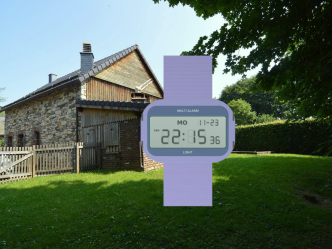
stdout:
22h15m36s
